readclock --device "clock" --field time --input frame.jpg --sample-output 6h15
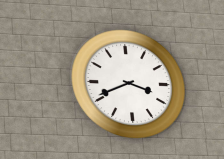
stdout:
3h41
